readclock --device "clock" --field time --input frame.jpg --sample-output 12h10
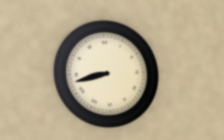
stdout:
8h43
